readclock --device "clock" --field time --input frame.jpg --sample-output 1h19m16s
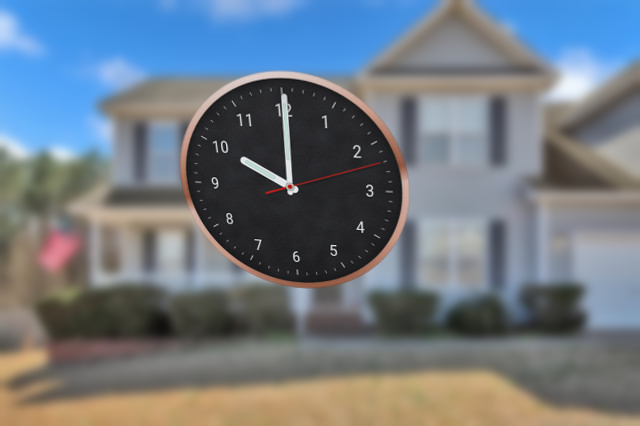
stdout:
10h00m12s
